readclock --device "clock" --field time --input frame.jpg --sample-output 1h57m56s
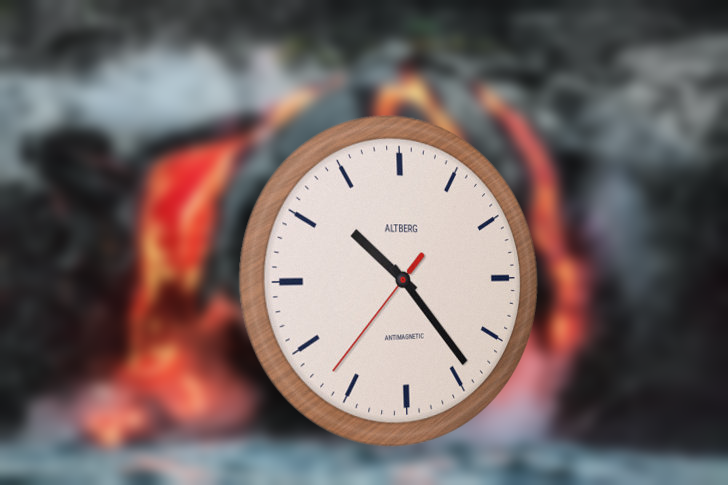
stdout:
10h23m37s
